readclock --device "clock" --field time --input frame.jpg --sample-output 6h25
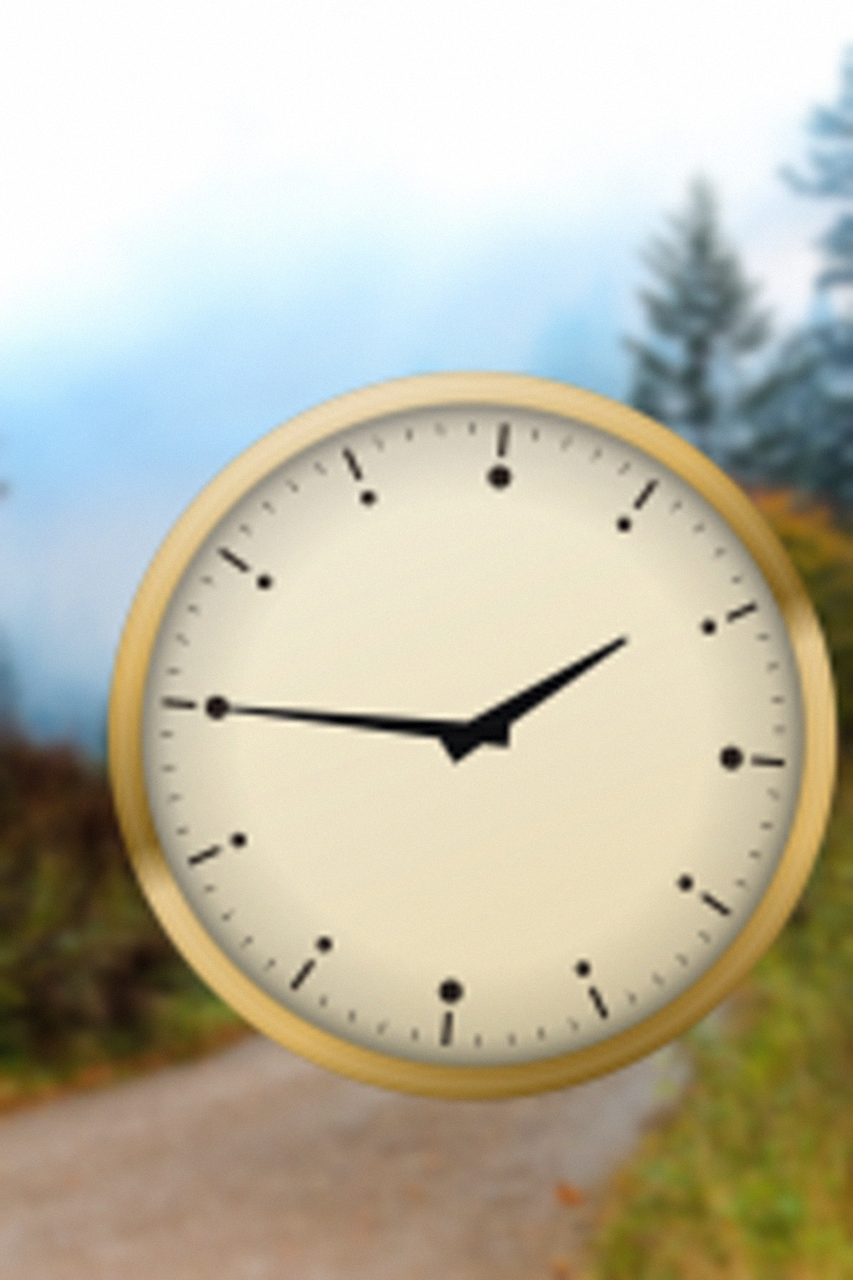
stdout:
1h45
